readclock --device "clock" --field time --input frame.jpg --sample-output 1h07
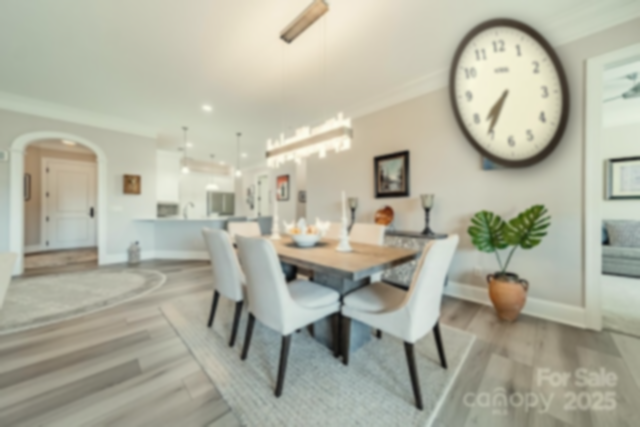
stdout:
7h36
